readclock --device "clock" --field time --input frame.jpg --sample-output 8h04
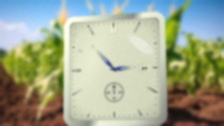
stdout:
2h53
